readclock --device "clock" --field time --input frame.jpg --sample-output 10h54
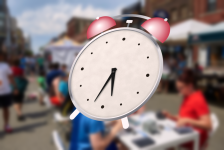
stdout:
5h33
